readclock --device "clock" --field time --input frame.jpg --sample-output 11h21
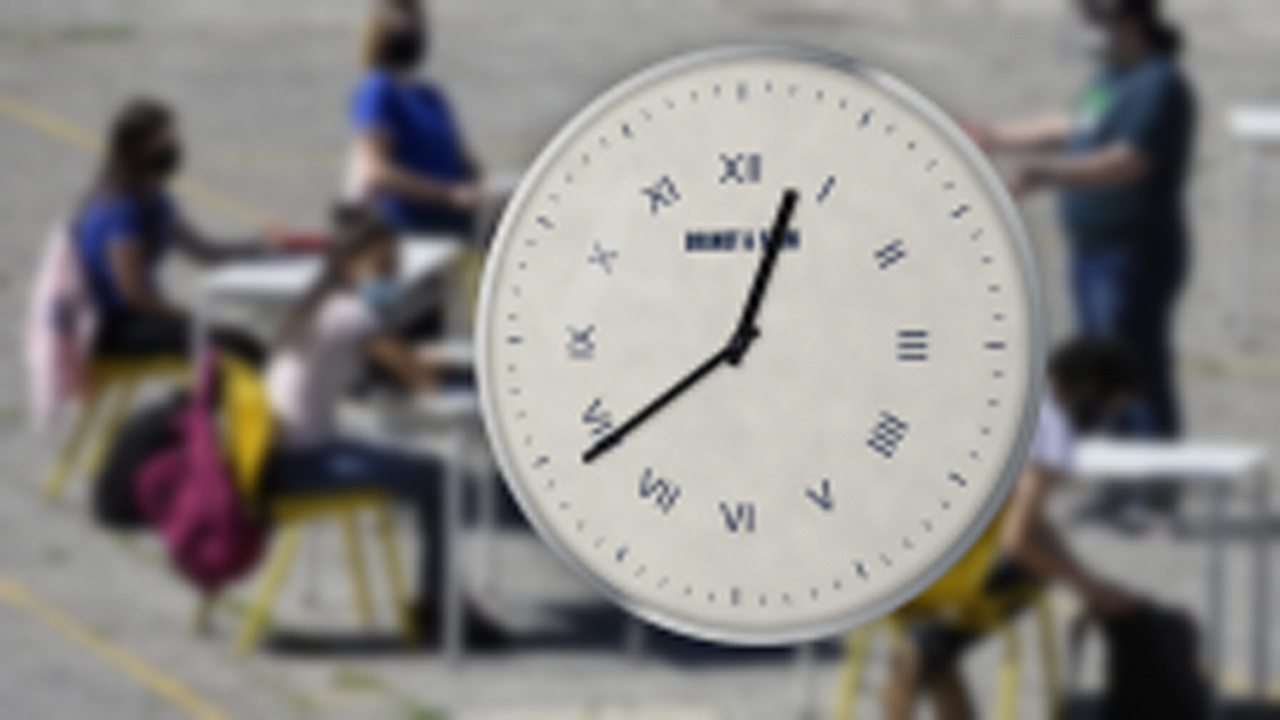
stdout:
12h39
